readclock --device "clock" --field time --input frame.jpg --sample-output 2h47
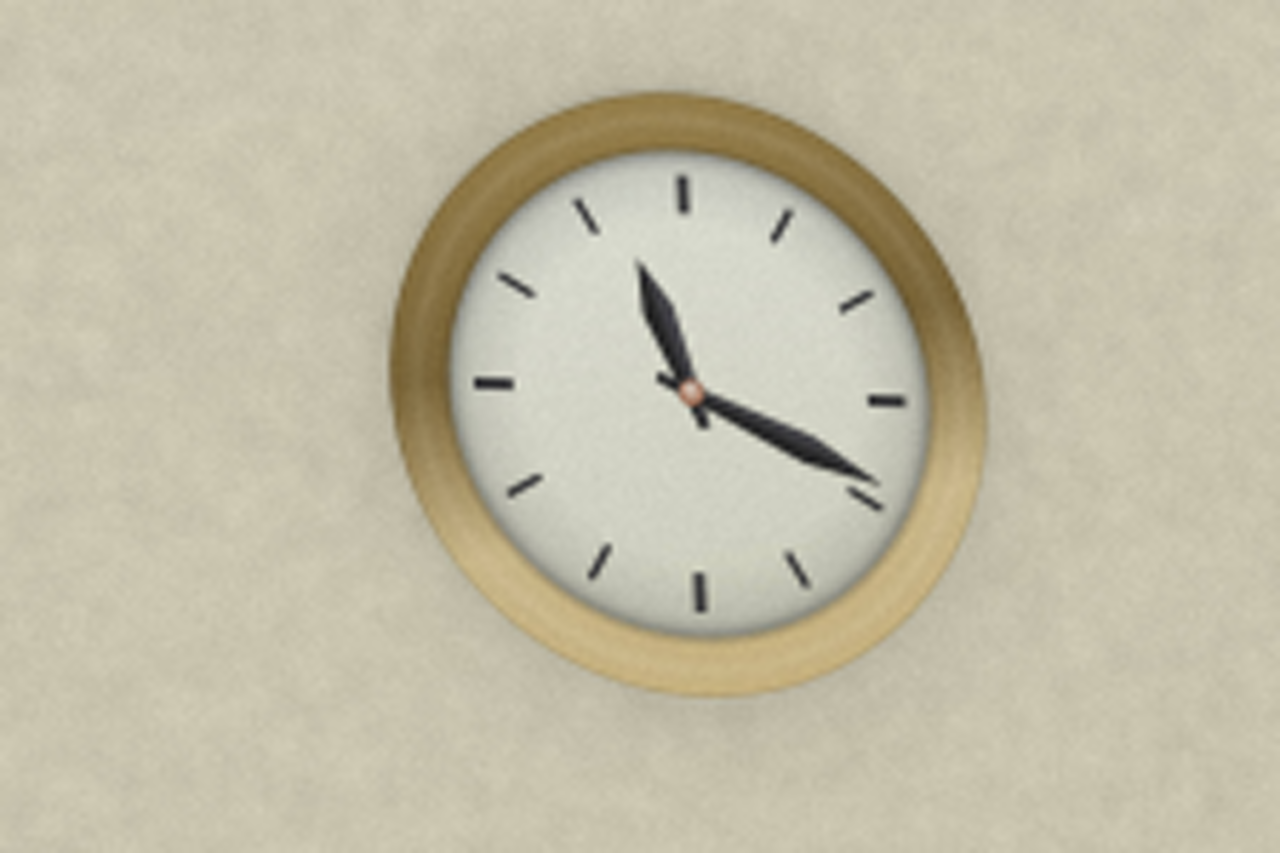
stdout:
11h19
